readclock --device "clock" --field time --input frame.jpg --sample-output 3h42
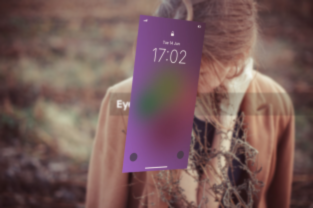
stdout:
17h02
